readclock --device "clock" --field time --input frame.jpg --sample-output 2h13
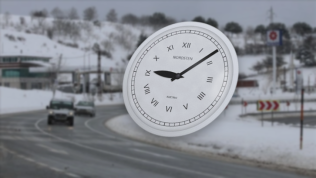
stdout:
9h08
